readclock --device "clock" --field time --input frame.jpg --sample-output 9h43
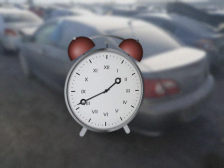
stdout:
1h41
